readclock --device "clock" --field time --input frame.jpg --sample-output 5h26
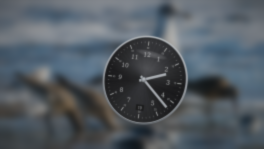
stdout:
2h22
